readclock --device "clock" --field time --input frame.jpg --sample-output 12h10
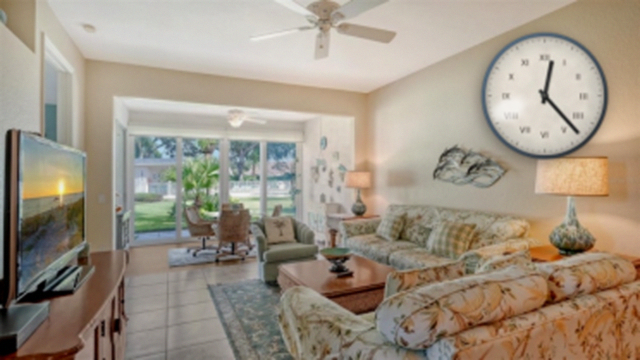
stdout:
12h23
